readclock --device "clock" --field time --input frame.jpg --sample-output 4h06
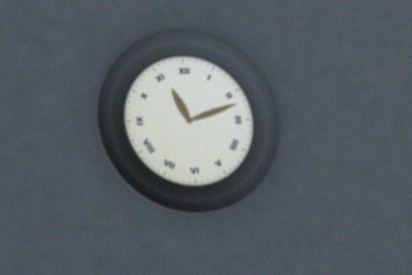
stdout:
11h12
